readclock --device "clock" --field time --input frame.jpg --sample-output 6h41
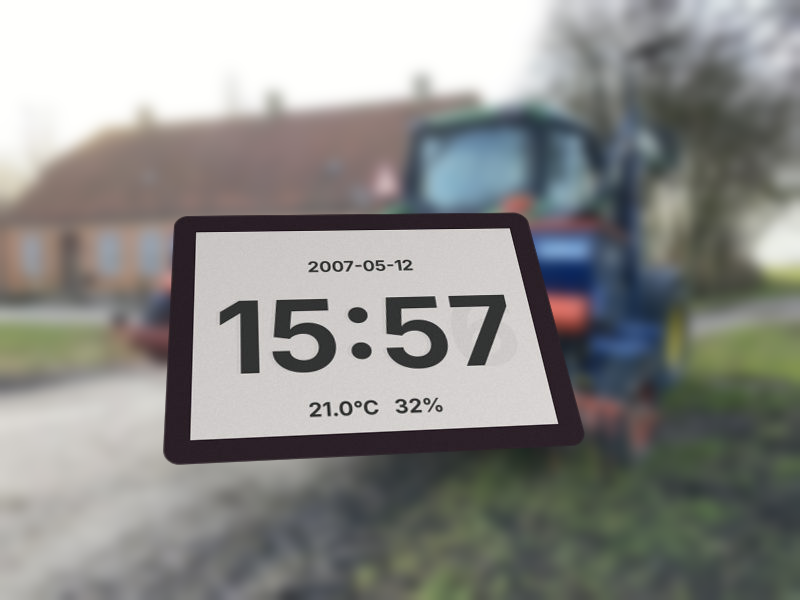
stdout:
15h57
